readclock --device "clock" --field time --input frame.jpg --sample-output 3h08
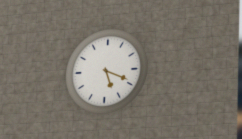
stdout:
5h19
